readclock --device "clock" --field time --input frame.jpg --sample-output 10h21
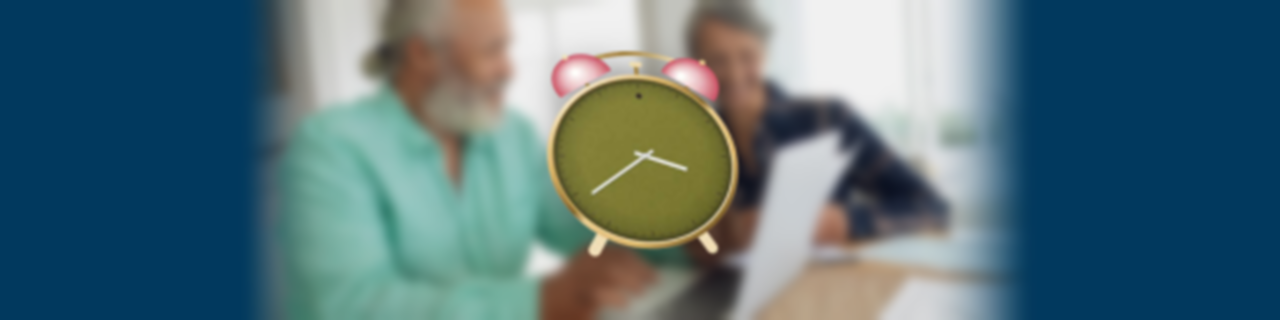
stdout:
3h39
